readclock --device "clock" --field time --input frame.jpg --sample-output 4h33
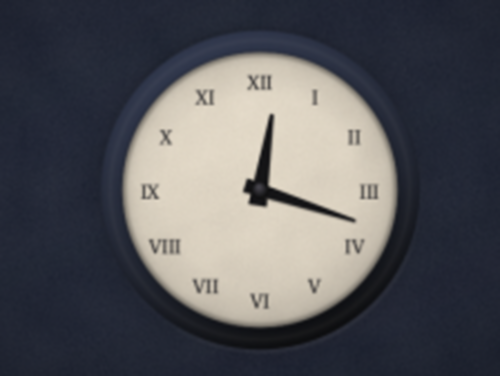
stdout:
12h18
